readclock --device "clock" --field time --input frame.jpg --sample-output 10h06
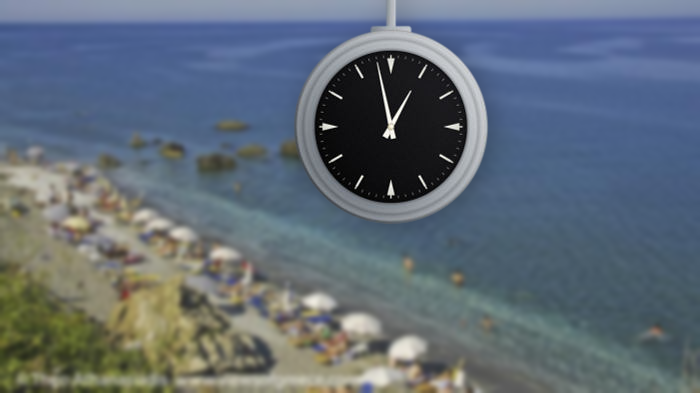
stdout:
12h58
